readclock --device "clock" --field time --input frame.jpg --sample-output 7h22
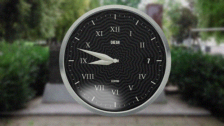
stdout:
8h48
